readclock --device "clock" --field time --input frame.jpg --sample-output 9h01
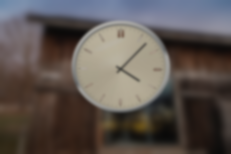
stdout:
4h07
